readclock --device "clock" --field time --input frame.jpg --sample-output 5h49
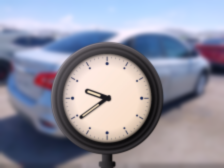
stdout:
9h39
